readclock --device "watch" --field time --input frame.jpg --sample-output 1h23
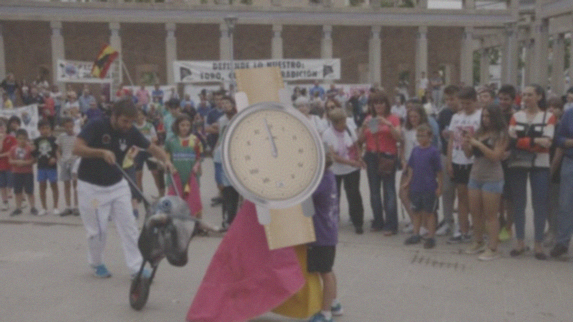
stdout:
11h59
